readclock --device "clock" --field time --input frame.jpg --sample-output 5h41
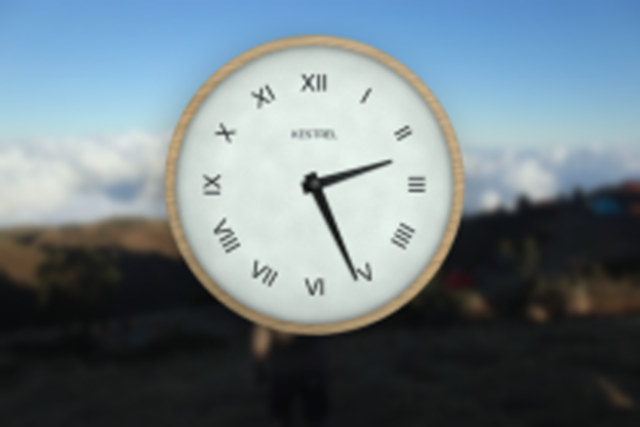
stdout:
2h26
